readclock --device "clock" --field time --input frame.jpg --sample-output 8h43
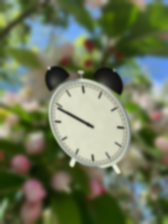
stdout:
9h49
